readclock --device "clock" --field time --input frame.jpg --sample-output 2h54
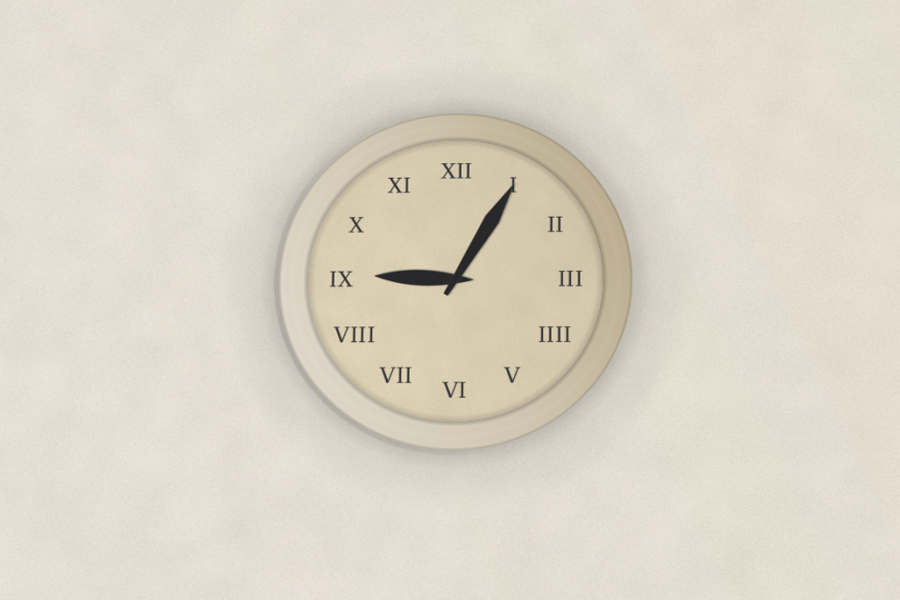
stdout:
9h05
